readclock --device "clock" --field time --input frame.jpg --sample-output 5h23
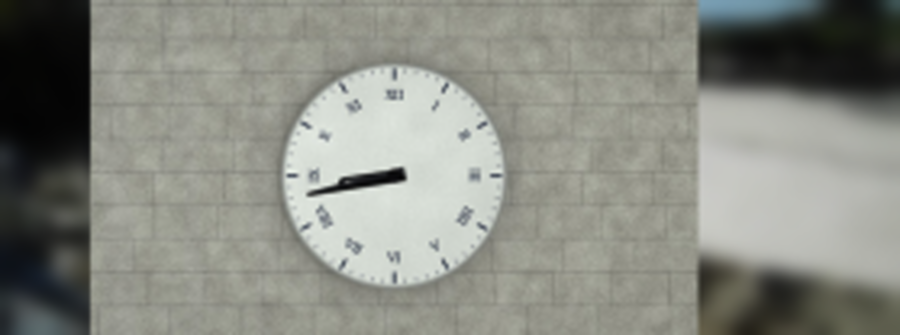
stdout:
8h43
